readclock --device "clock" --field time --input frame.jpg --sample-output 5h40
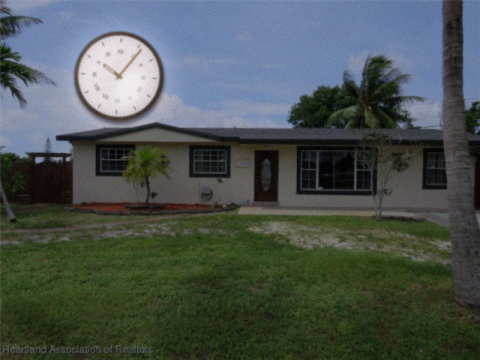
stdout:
10h06
